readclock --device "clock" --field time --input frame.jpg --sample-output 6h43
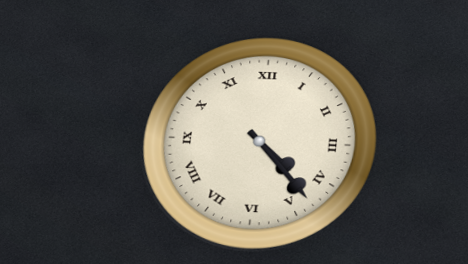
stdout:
4h23
